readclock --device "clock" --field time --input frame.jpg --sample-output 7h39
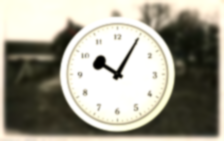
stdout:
10h05
